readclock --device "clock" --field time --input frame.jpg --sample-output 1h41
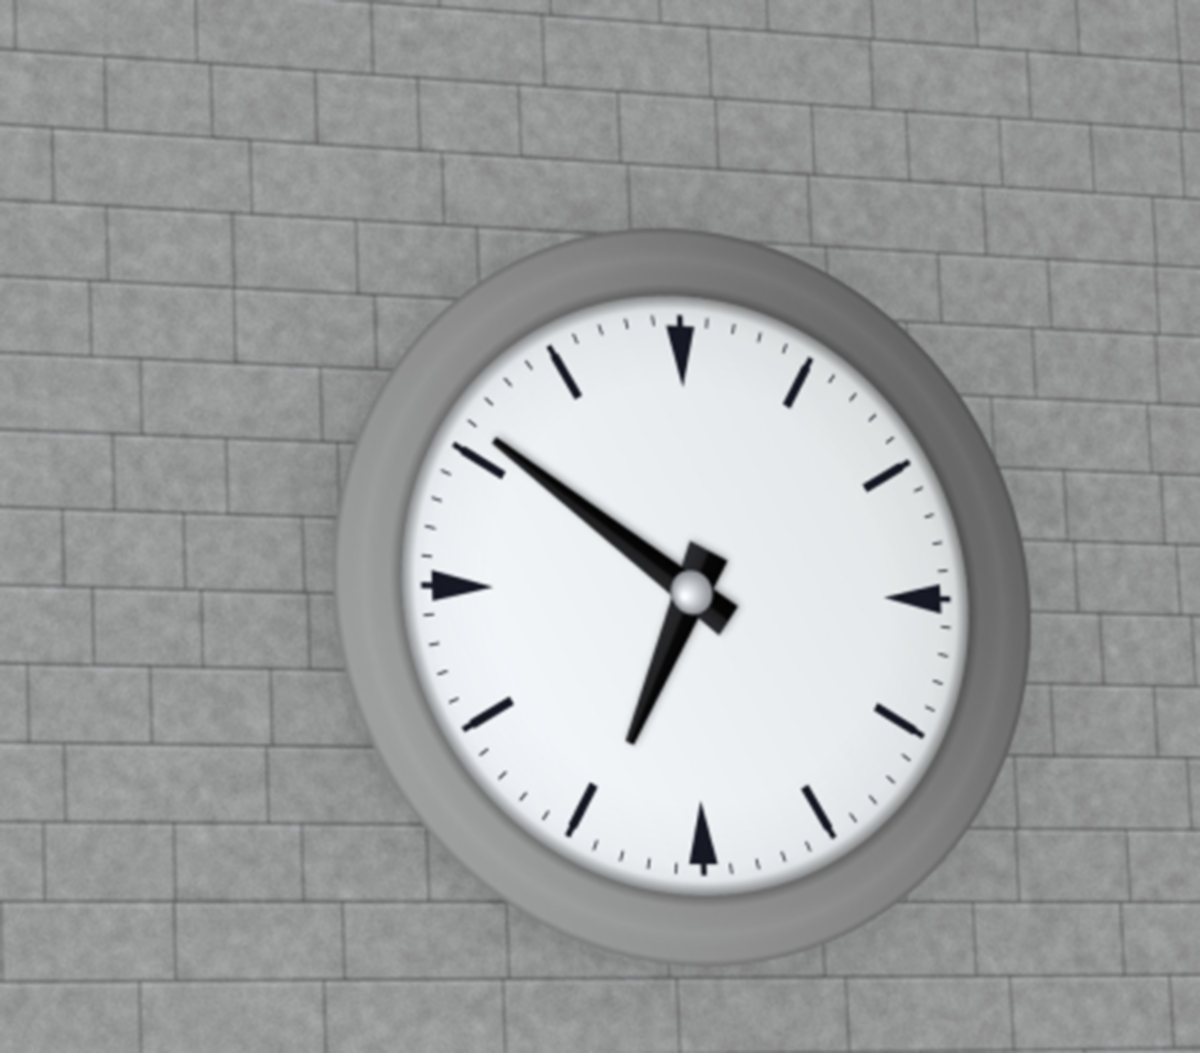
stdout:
6h51
